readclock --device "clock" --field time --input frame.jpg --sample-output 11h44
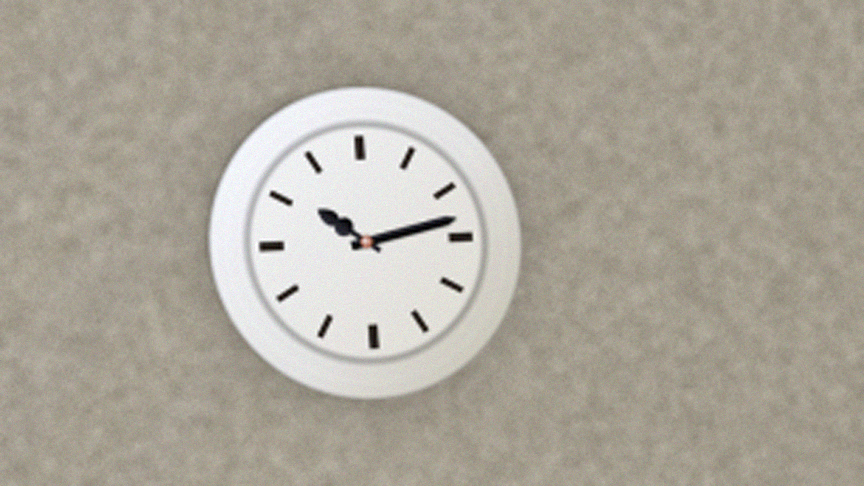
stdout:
10h13
